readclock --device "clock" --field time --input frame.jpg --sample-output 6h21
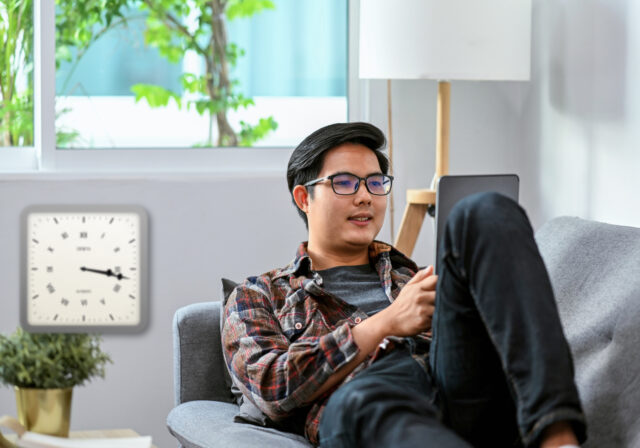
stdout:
3h17
